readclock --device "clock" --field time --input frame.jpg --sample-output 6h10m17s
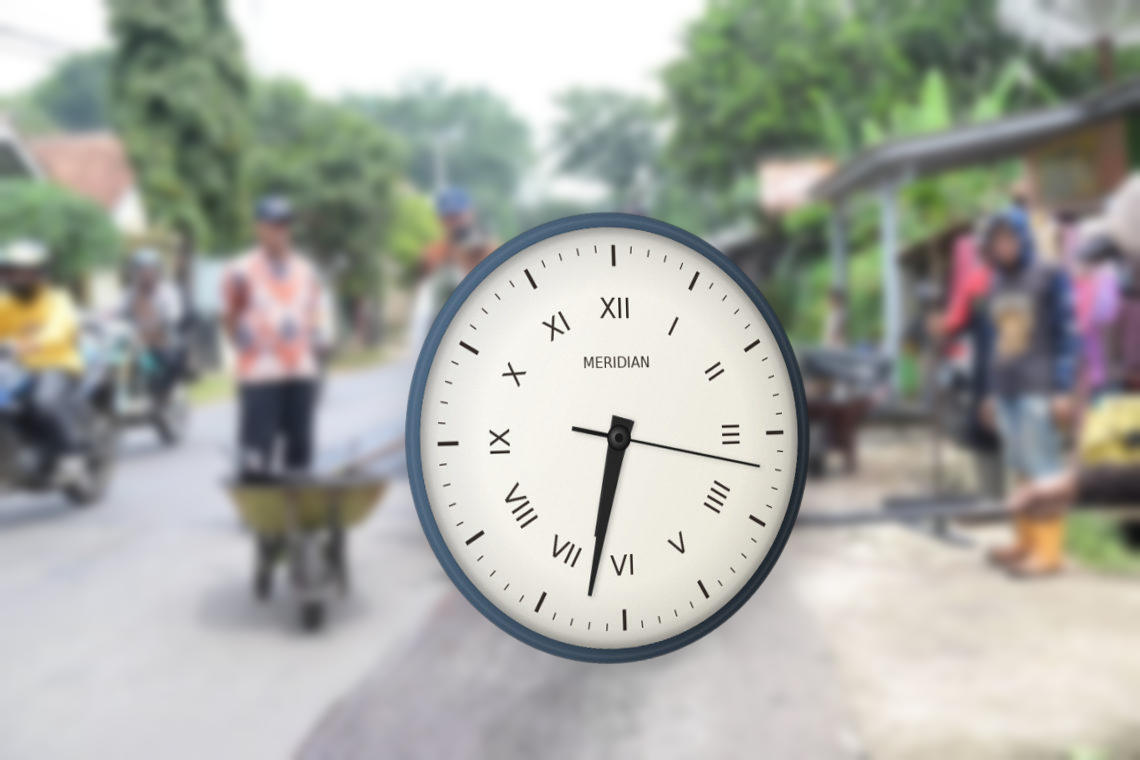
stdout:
6h32m17s
